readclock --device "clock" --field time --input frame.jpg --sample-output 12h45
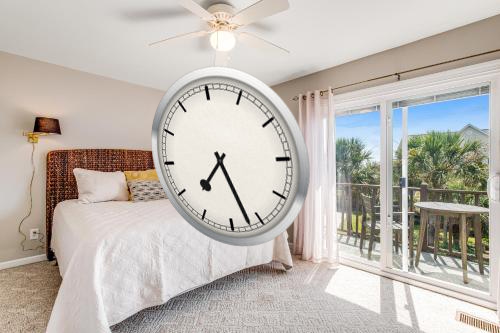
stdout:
7h27
